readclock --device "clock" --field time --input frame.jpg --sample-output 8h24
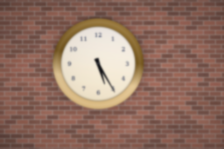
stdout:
5h25
